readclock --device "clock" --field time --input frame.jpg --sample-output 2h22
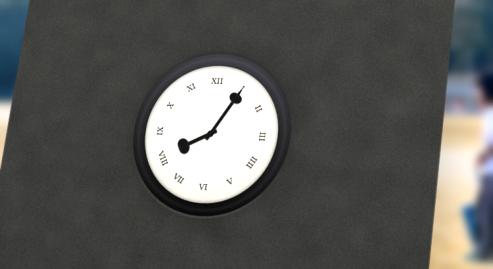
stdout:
8h05
